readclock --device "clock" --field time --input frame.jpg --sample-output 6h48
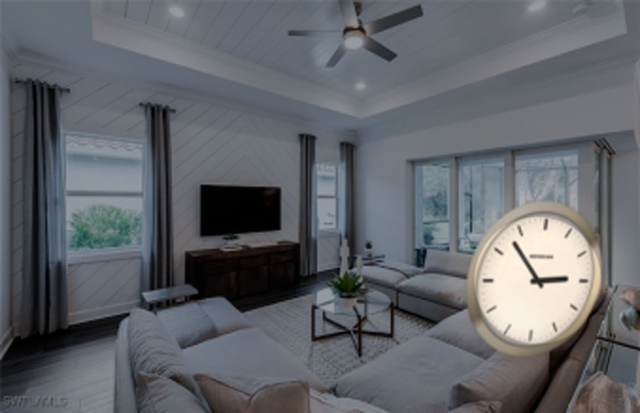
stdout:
2h53
